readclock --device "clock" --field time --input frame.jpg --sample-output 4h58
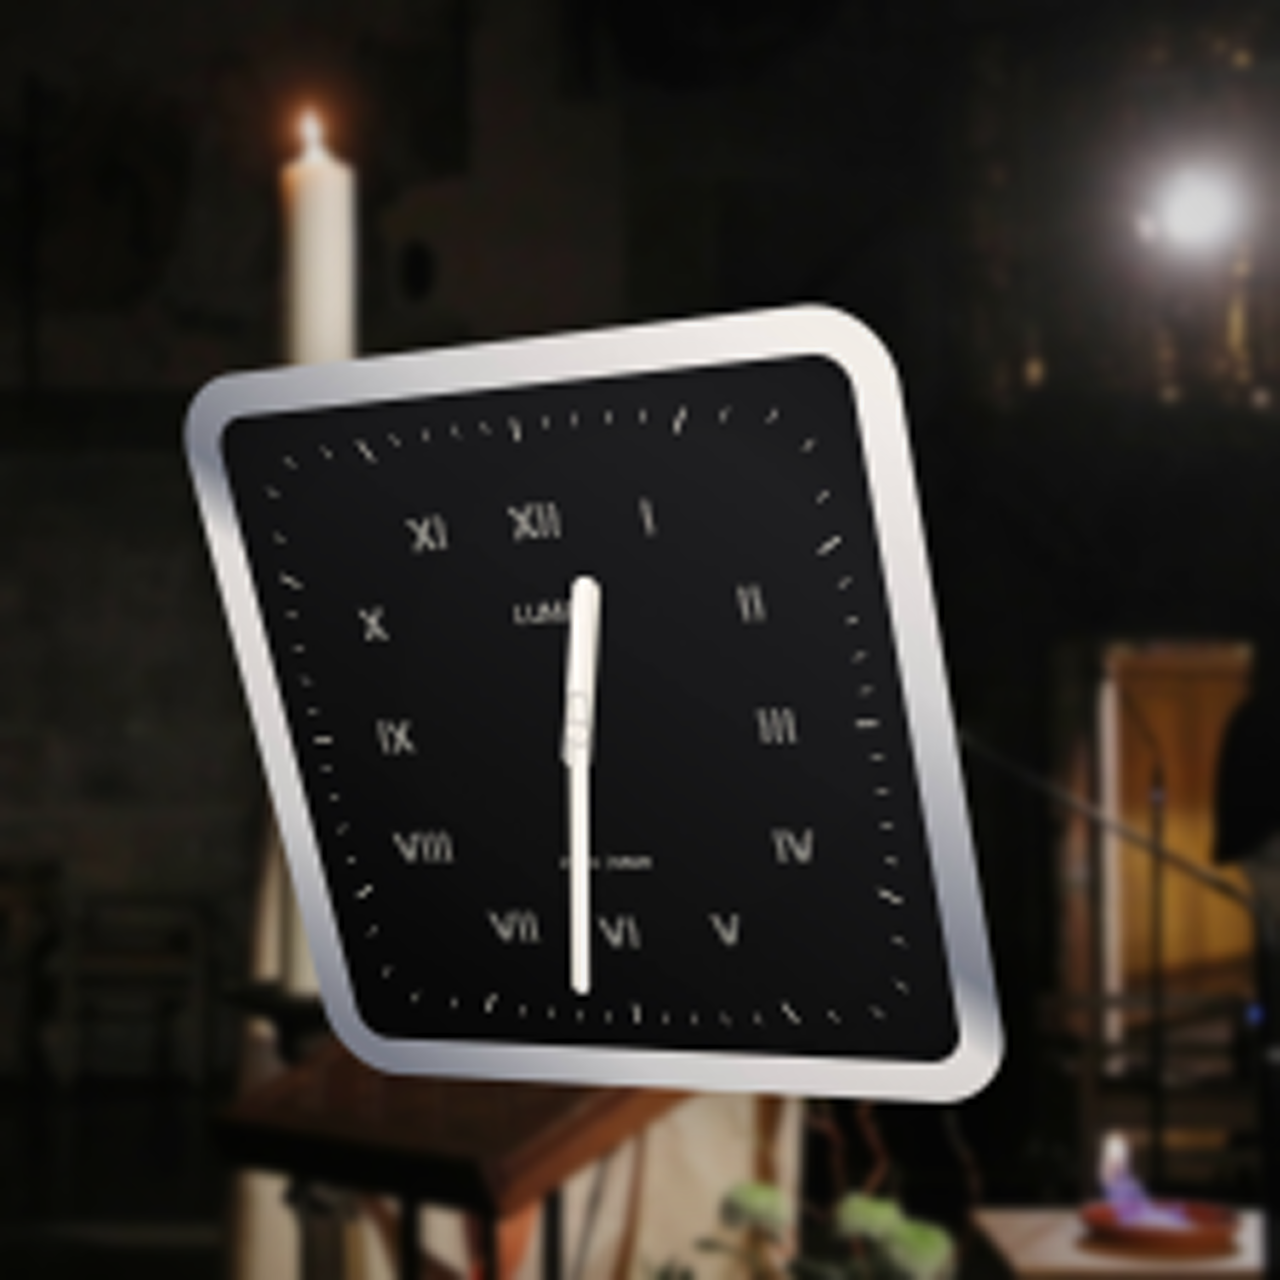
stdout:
12h32
